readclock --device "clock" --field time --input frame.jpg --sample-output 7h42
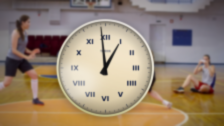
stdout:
12h59
